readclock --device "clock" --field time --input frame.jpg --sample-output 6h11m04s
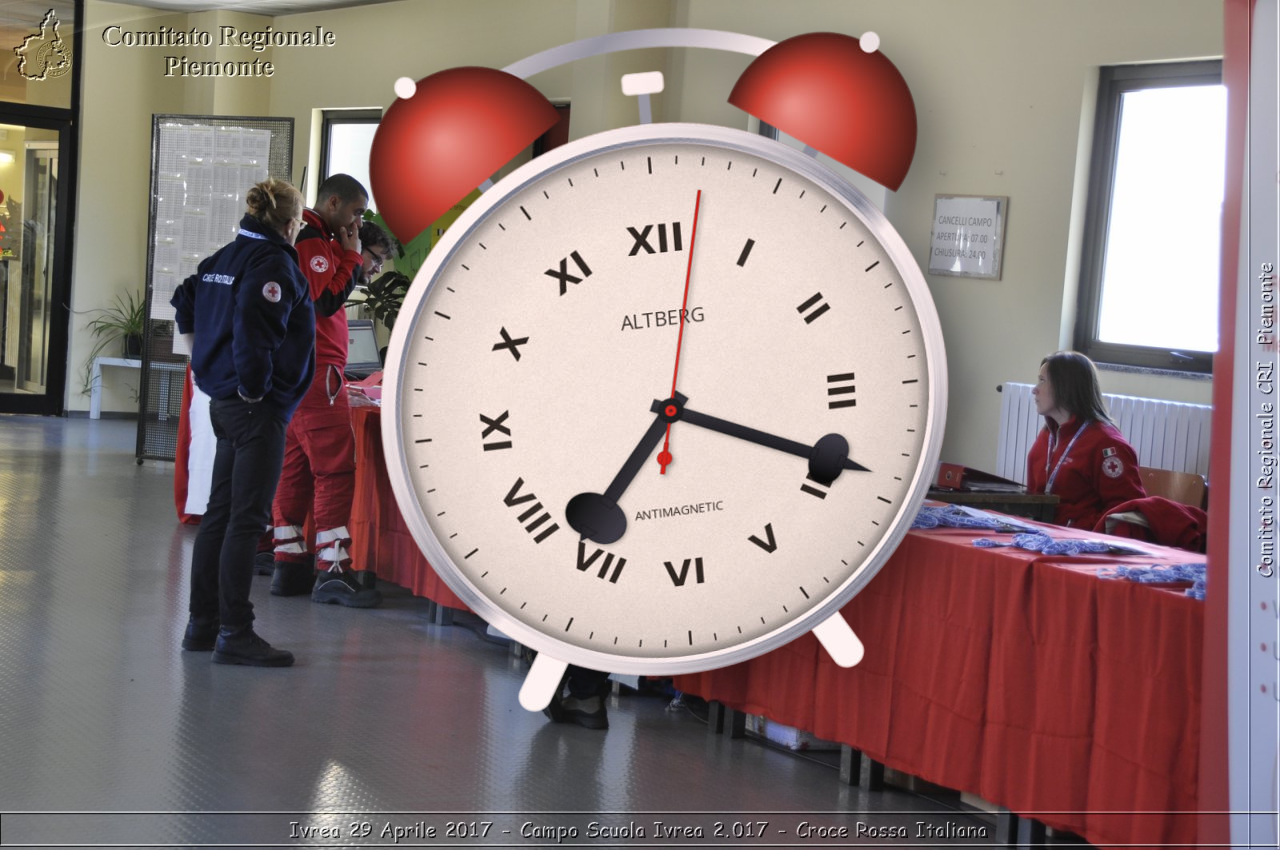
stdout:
7h19m02s
